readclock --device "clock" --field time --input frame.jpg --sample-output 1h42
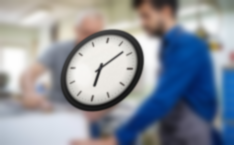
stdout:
6h08
